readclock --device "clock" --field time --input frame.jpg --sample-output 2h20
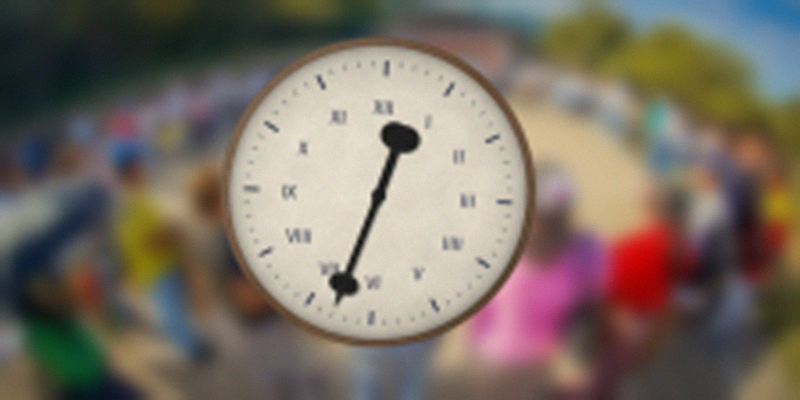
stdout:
12h33
